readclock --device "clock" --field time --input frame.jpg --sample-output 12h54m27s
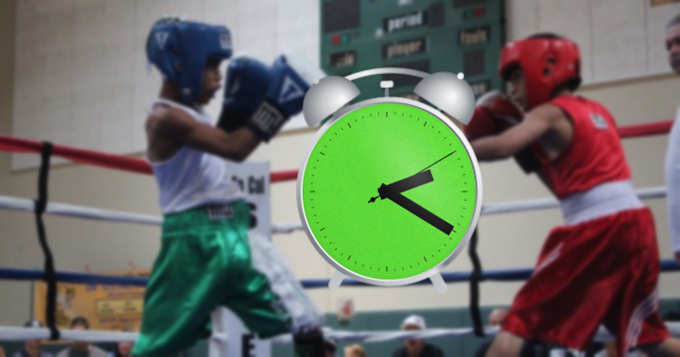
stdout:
2h20m10s
